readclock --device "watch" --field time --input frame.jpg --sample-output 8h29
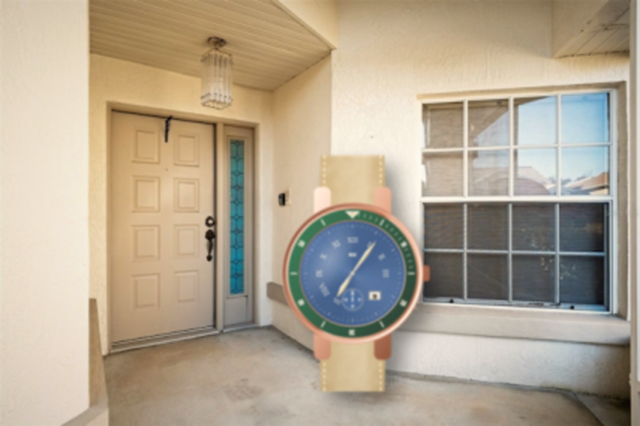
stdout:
7h06
